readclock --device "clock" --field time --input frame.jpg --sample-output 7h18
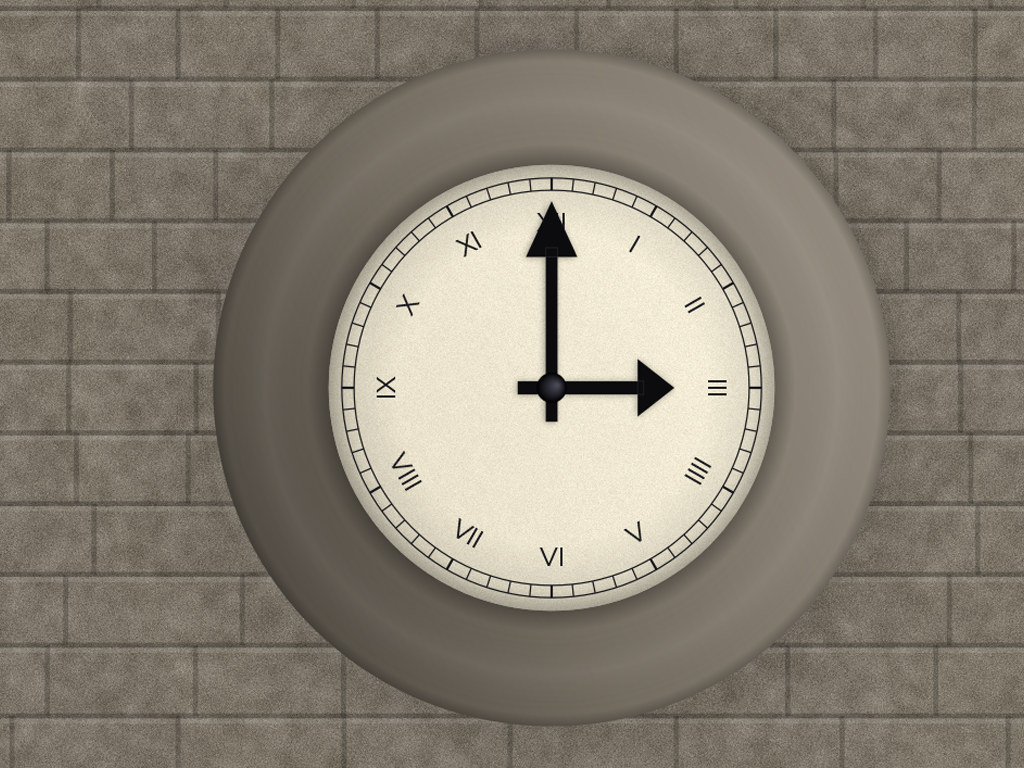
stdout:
3h00
